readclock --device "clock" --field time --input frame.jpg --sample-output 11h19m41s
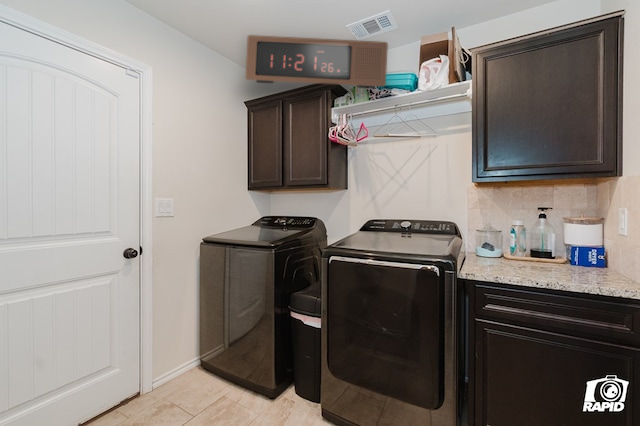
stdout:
11h21m26s
